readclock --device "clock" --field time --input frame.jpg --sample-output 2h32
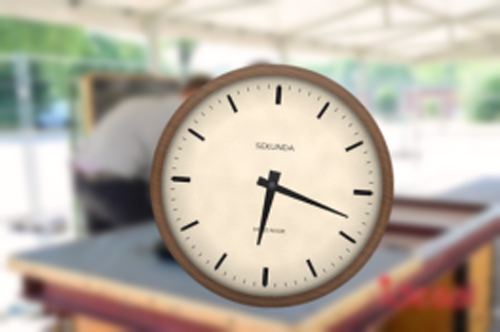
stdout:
6h18
